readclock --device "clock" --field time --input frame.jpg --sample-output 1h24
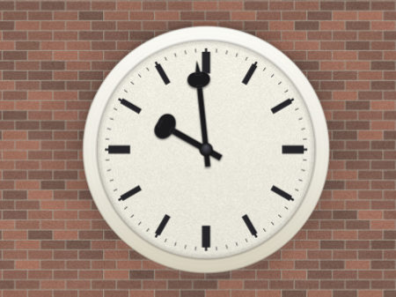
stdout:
9h59
